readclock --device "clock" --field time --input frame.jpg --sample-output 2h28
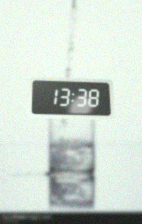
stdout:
13h38
